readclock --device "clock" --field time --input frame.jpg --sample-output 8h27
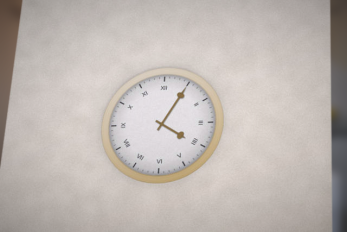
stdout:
4h05
